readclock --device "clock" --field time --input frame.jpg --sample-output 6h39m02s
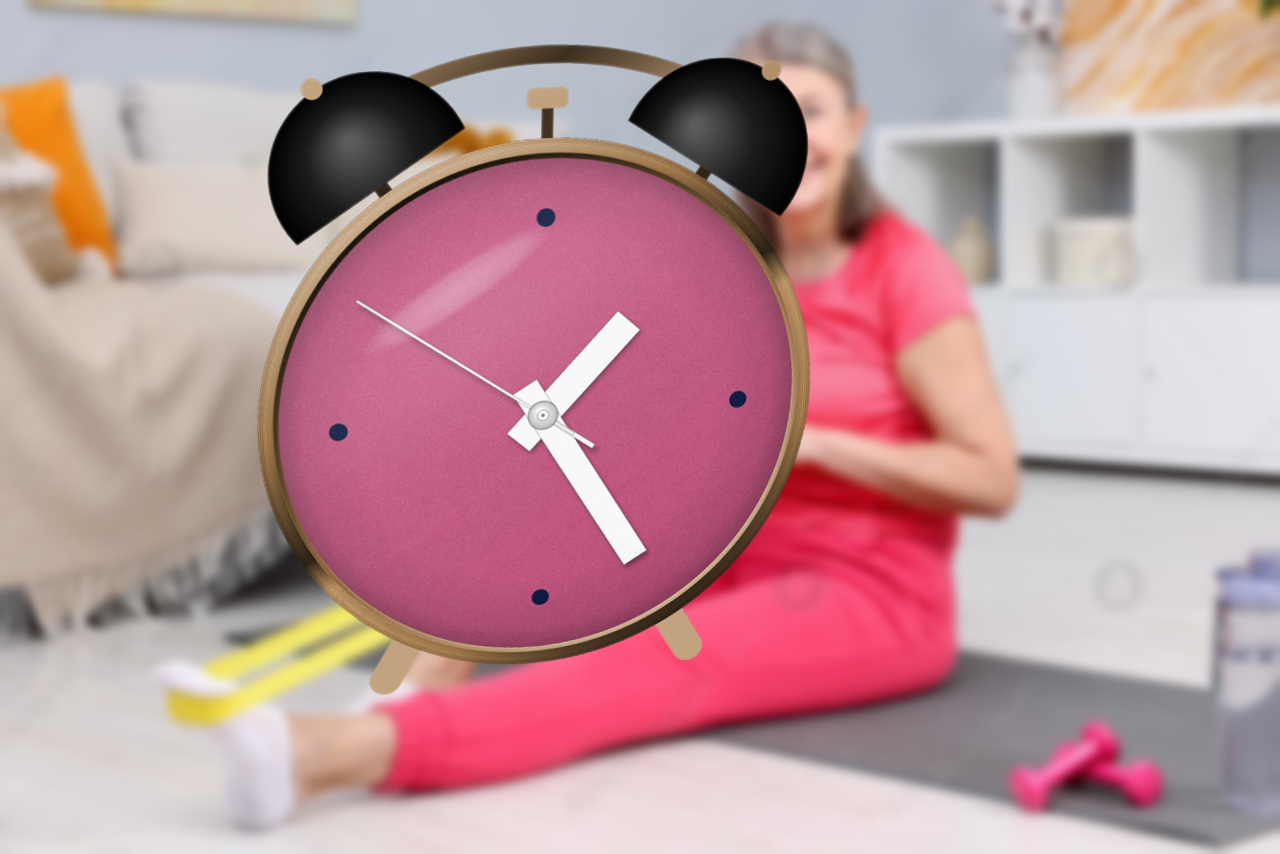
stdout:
1h24m51s
